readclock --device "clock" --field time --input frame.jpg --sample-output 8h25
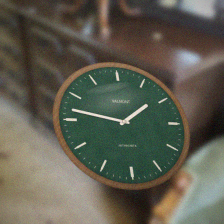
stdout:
1h47
